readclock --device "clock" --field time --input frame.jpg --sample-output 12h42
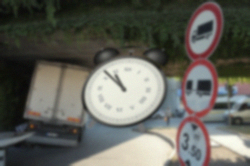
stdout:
10h52
